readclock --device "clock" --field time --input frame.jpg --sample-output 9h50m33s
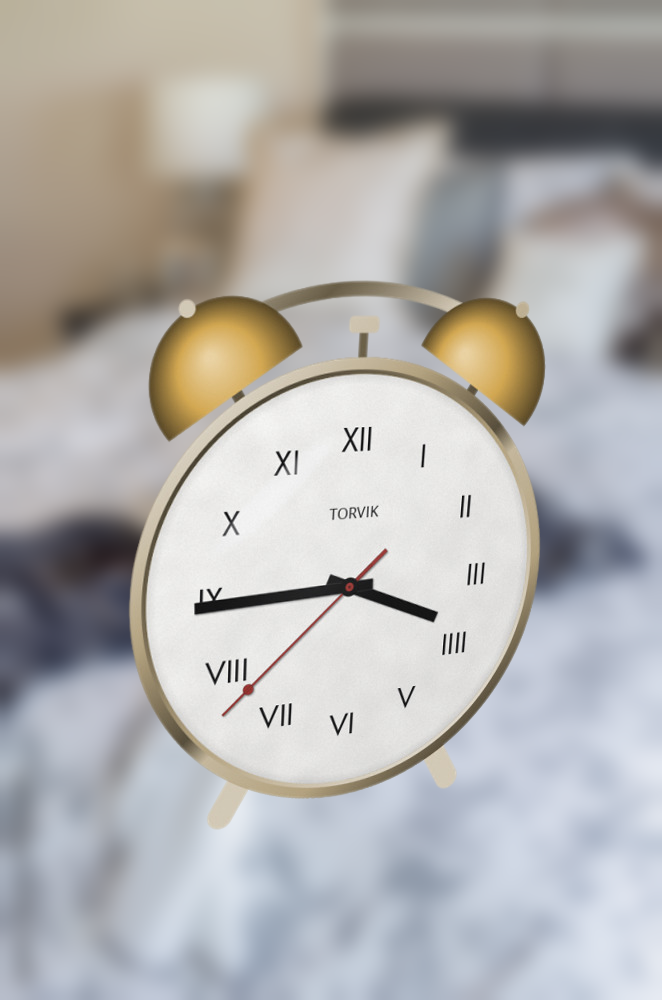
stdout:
3h44m38s
